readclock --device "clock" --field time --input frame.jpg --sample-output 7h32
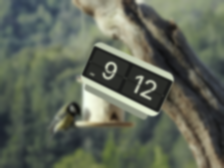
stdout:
9h12
